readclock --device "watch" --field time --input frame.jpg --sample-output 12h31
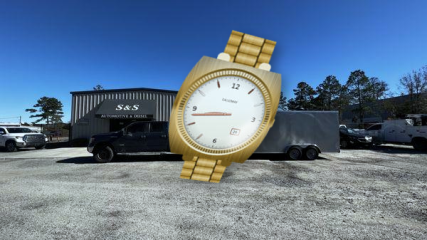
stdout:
8h43
